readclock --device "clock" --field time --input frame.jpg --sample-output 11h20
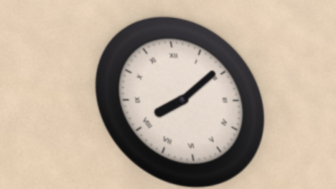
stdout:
8h09
